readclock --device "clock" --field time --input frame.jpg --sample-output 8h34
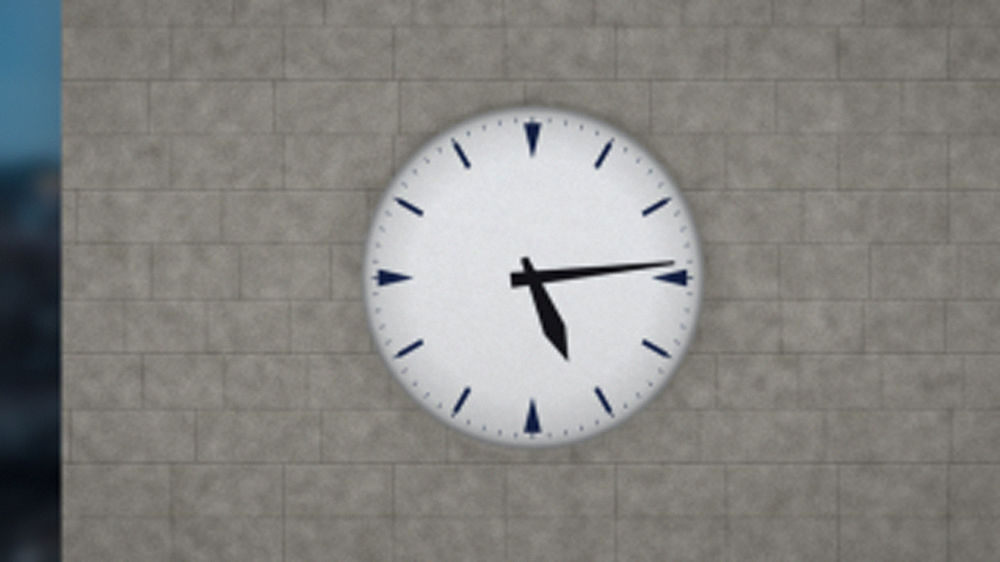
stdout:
5h14
